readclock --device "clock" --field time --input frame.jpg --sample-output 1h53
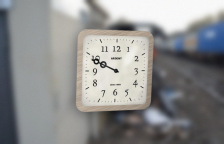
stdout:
9h49
